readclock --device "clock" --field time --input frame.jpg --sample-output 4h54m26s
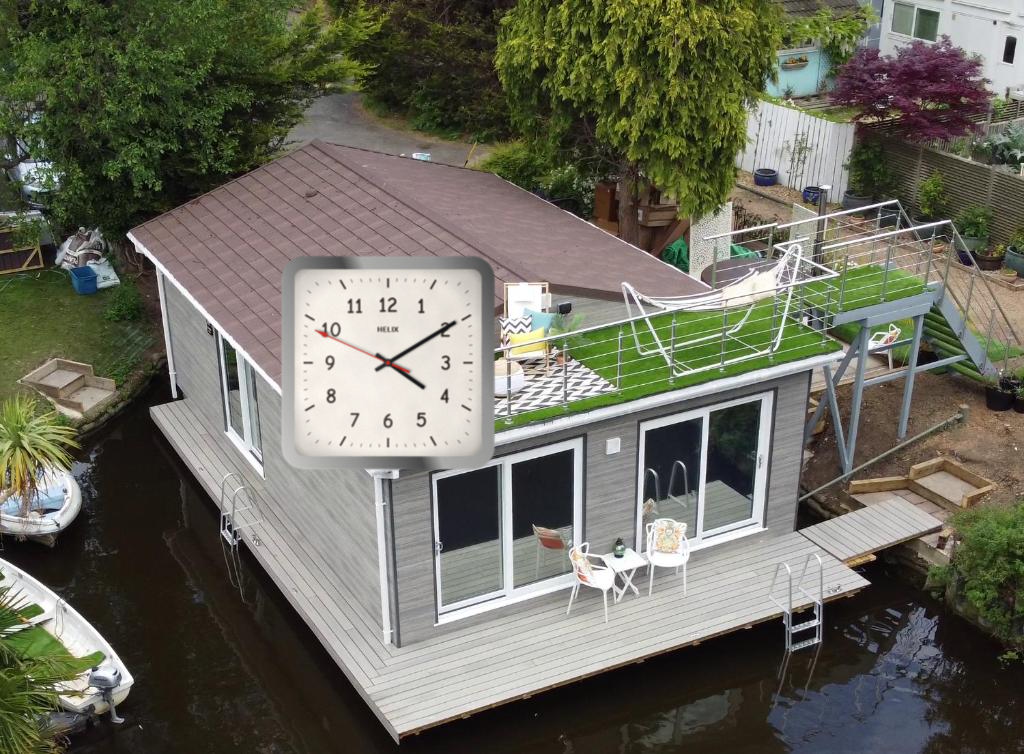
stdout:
4h09m49s
